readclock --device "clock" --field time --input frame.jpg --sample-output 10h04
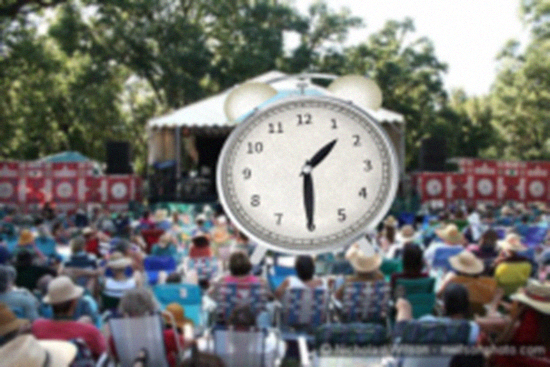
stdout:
1h30
